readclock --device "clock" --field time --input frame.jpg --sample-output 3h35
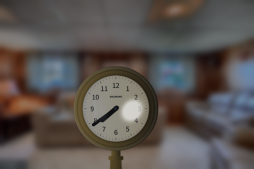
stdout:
7h39
